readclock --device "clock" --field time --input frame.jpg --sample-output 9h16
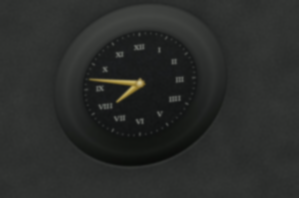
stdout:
7h47
